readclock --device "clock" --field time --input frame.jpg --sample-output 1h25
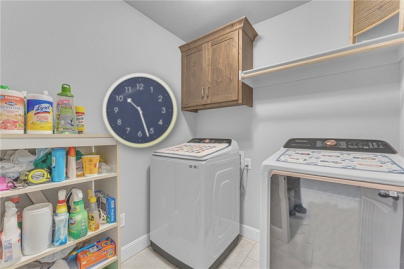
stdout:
10h27
